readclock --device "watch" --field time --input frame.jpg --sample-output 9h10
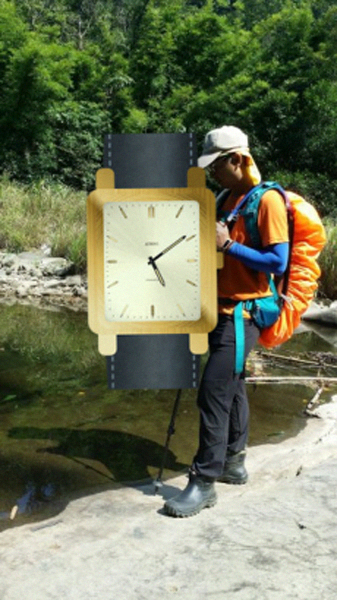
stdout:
5h09
